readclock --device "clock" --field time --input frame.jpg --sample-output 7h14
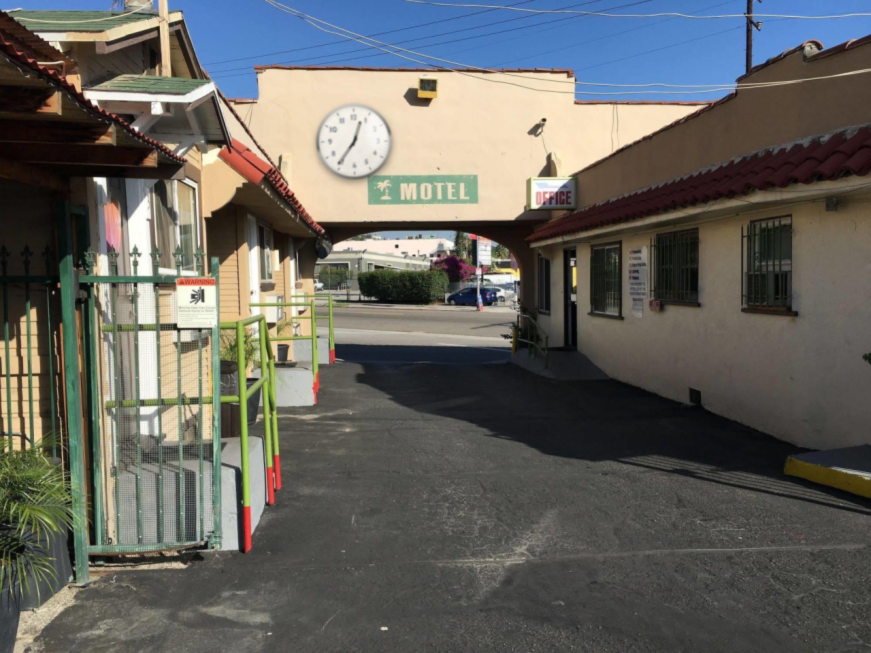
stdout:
12h36
